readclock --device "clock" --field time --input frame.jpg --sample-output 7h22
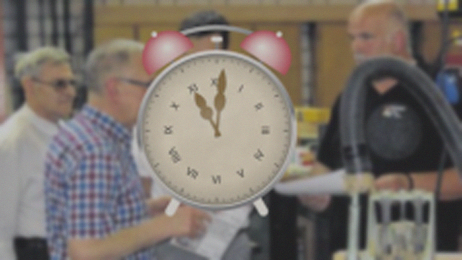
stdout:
11h01
